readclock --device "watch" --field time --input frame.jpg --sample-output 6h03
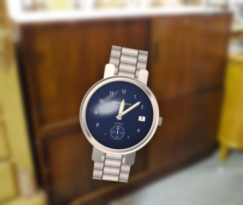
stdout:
12h08
